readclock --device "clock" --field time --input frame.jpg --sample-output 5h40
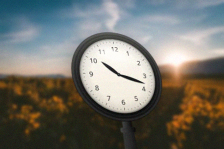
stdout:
10h18
